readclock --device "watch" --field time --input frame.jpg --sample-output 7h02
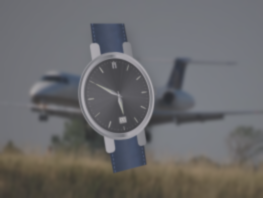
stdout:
5h50
